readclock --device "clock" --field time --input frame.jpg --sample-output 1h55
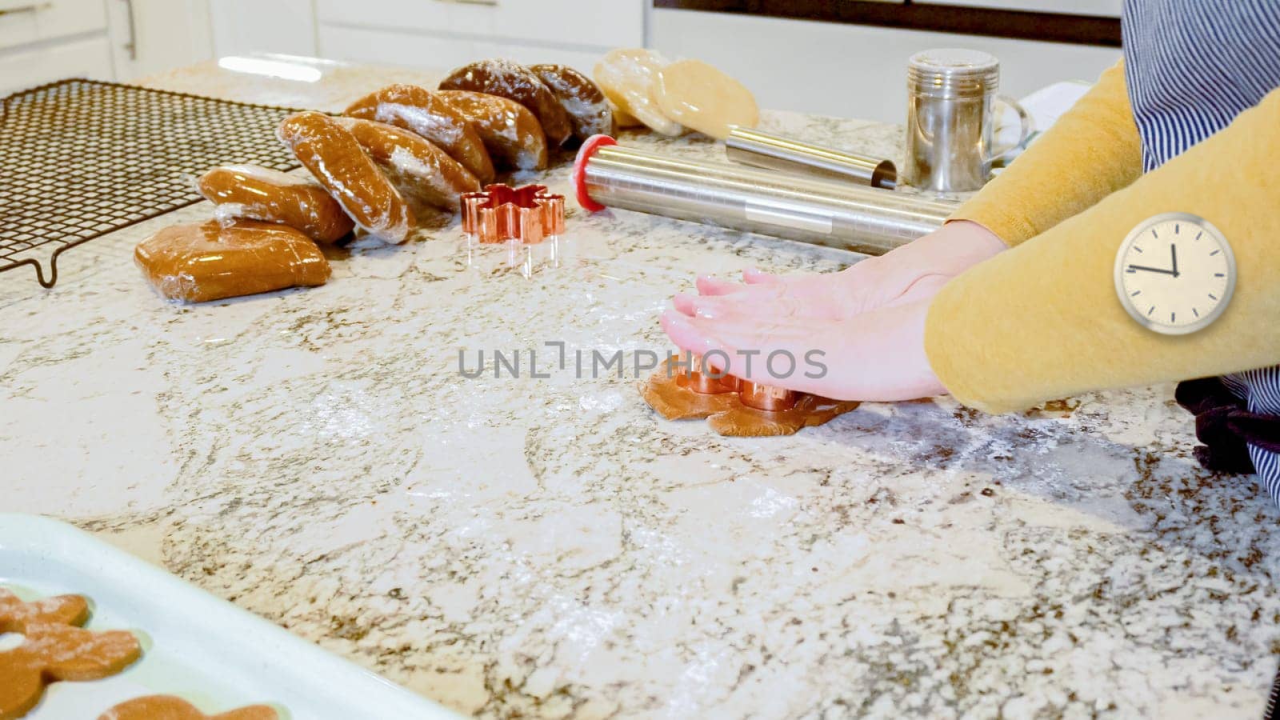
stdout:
11h46
